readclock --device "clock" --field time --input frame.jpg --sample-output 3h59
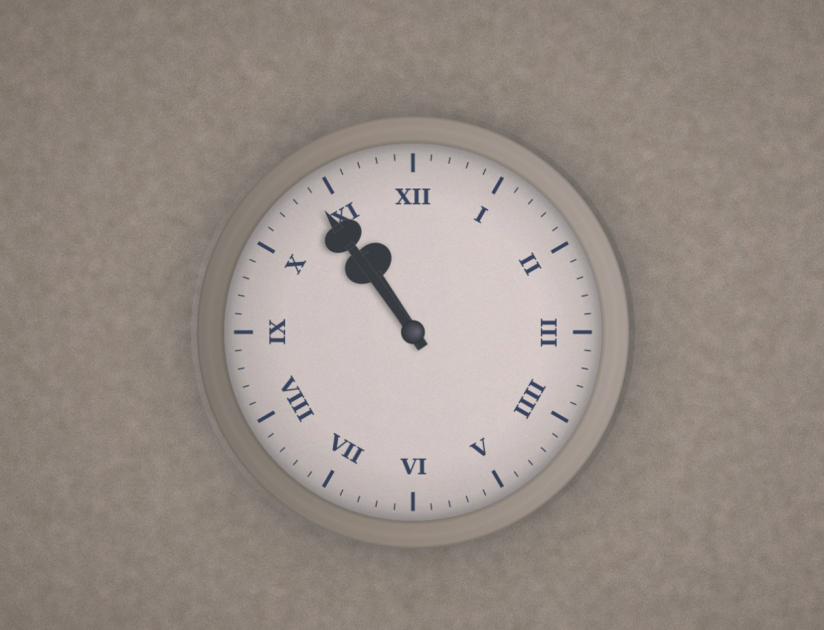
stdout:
10h54
